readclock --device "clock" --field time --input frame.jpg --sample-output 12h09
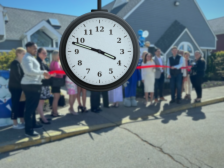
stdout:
3h48
